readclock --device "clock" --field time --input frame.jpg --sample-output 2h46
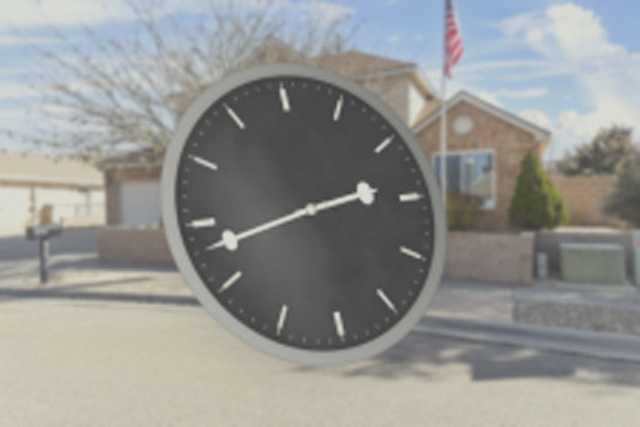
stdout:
2h43
